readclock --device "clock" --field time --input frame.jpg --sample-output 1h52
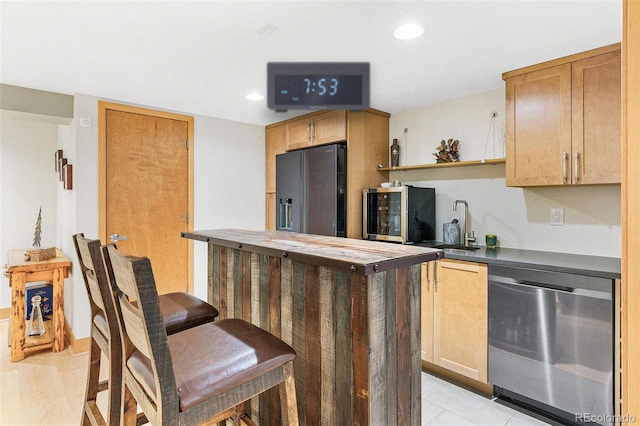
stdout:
7h53
